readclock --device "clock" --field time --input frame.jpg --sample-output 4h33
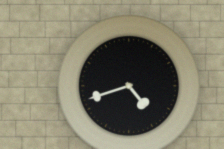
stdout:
4h42
